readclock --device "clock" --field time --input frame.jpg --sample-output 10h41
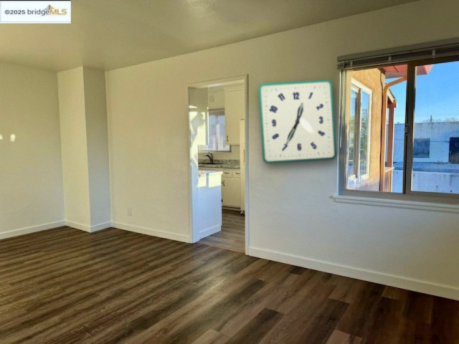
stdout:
12h35
